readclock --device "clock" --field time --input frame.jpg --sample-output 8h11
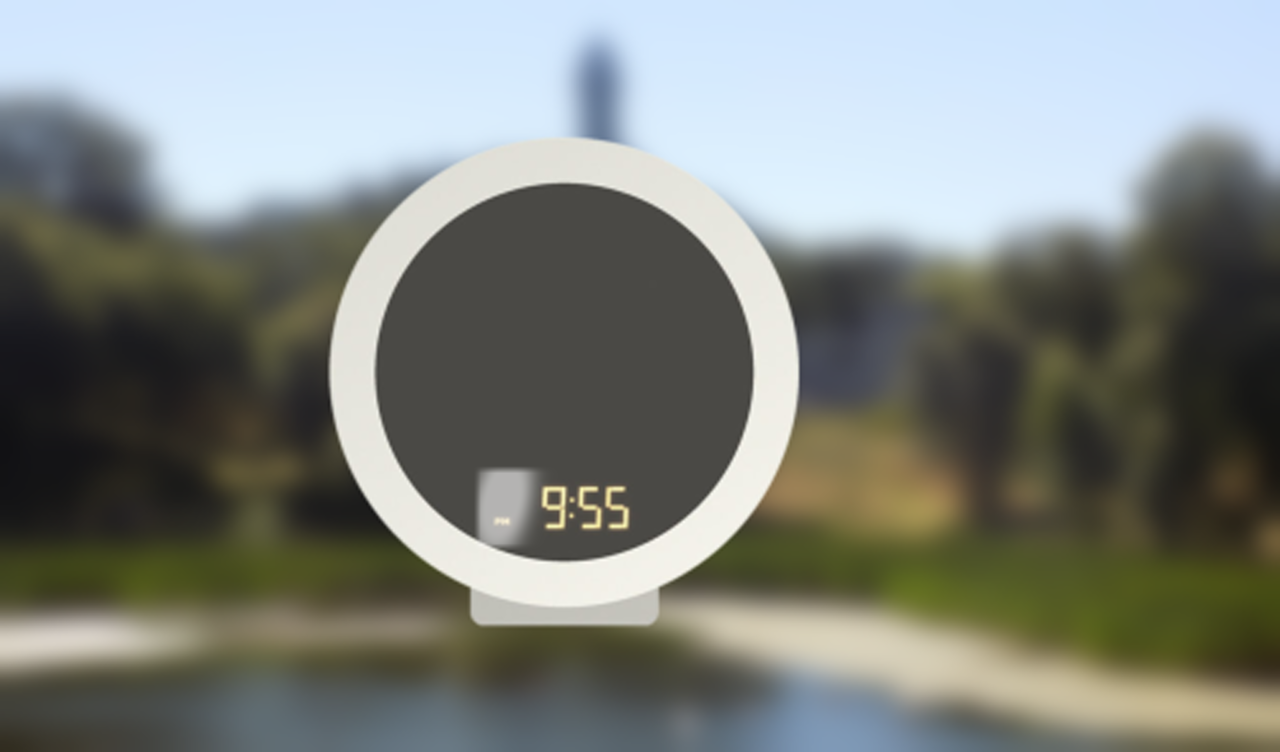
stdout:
9h55
